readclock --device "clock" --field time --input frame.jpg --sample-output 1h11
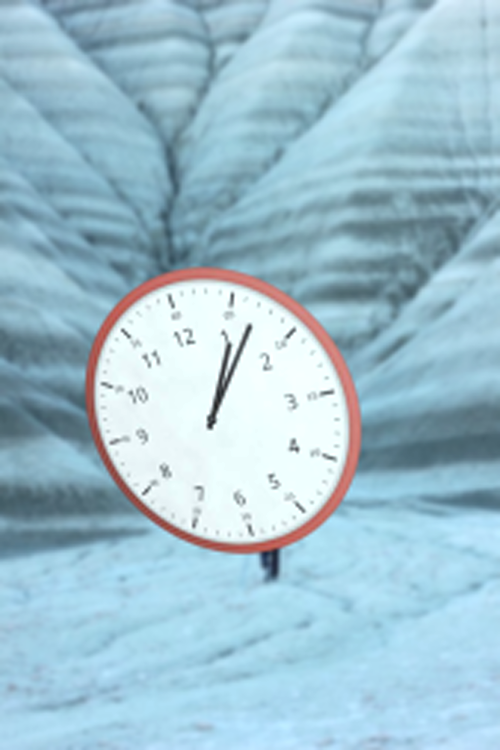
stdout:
1h07
